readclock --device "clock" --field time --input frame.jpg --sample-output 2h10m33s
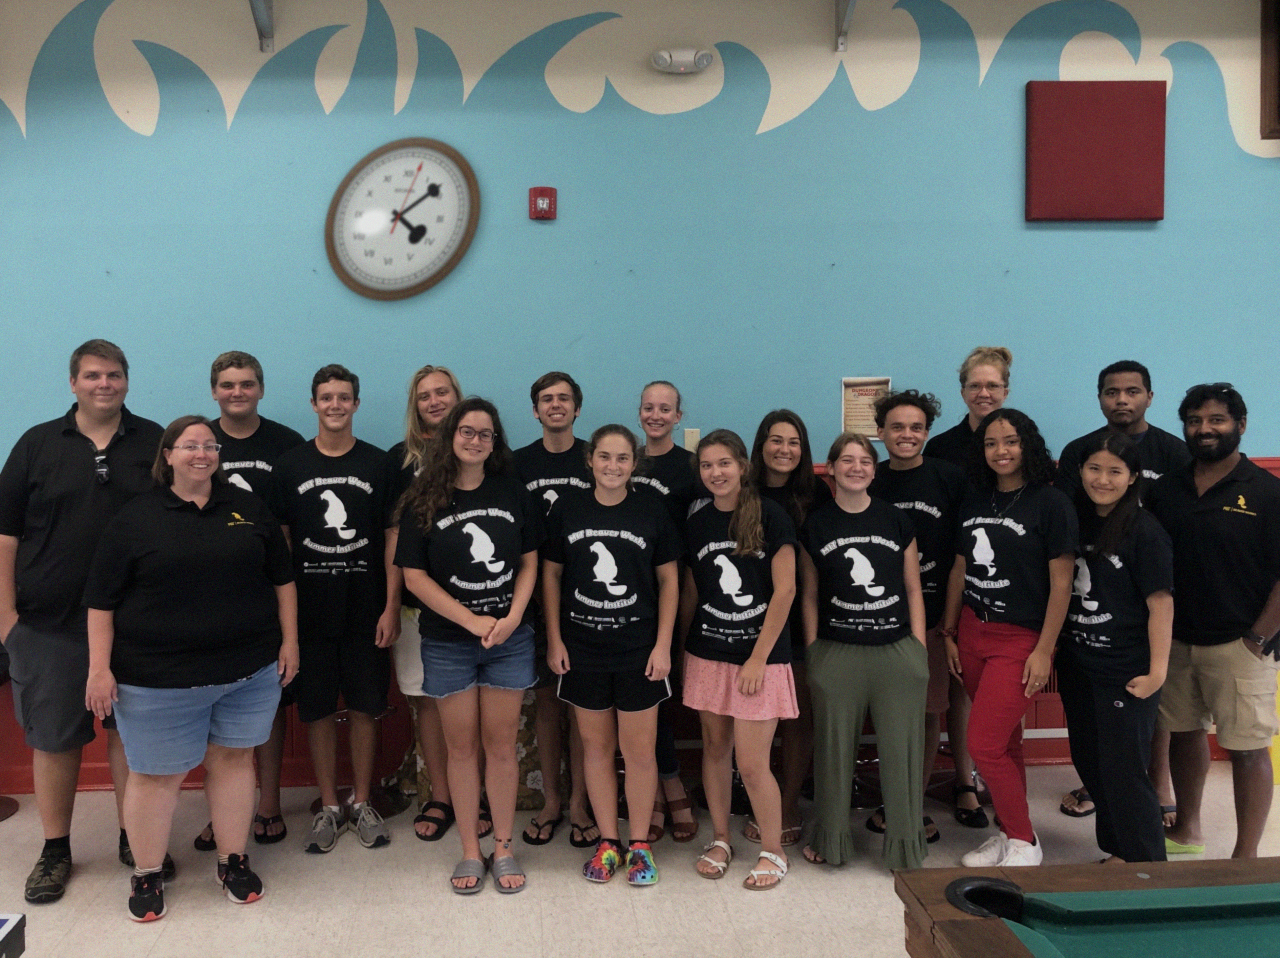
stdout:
4h08m02s
